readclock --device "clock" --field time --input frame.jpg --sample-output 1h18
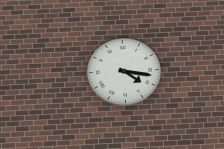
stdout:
4h17
